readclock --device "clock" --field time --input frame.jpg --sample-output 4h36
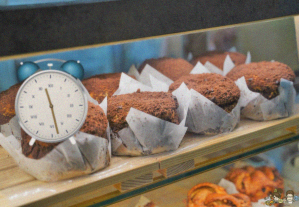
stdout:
11h28
